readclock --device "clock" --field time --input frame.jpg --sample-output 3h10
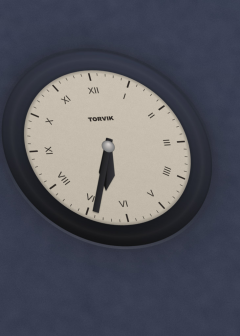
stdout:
6h34
